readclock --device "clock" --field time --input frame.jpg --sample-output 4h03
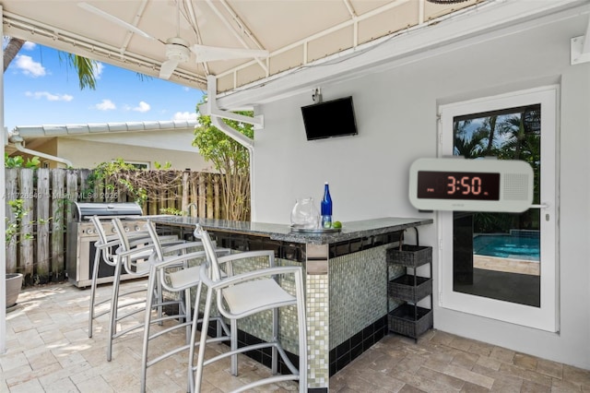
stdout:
3h50
